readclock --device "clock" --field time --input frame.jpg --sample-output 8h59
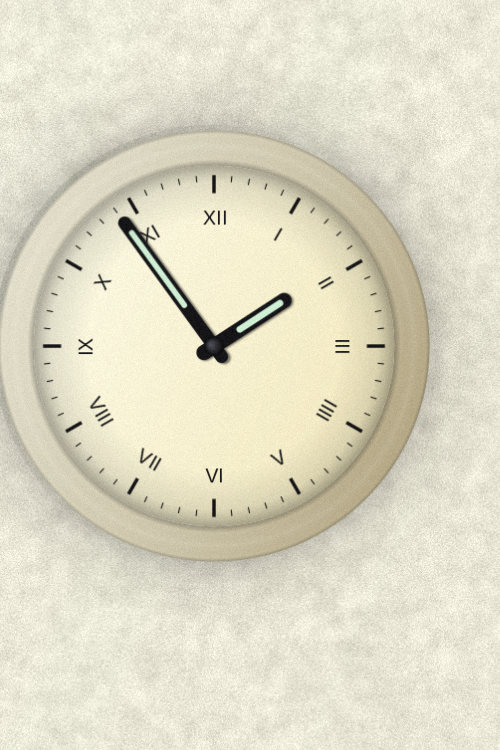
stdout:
1h54
